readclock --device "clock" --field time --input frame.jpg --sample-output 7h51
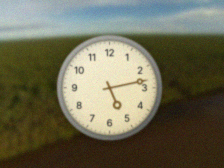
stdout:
5h13
